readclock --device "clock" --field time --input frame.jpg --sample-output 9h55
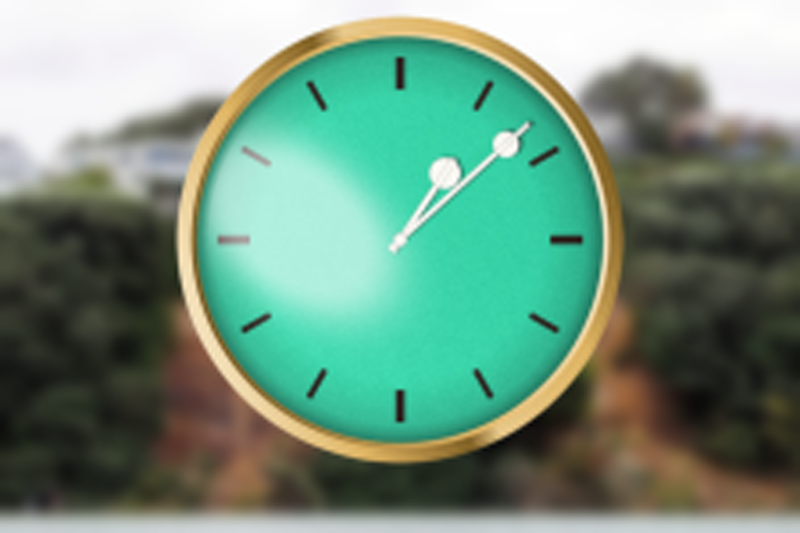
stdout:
1h08
